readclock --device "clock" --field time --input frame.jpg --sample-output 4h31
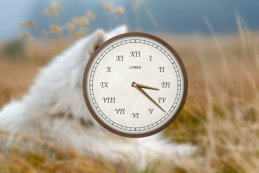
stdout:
3h22
